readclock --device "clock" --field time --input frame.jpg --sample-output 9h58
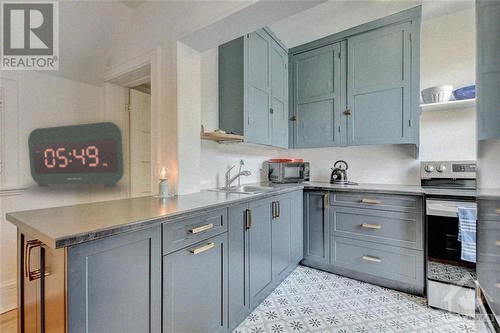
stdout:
5h49
